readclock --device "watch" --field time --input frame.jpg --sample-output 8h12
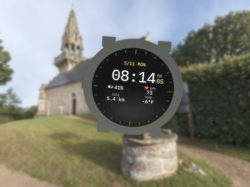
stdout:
8h14
